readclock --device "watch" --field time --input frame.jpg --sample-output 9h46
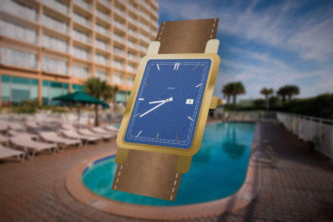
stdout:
8h39
